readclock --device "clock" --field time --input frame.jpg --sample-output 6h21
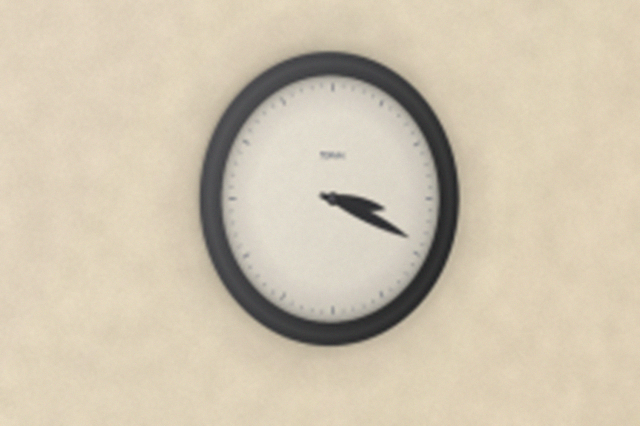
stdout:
3h19
